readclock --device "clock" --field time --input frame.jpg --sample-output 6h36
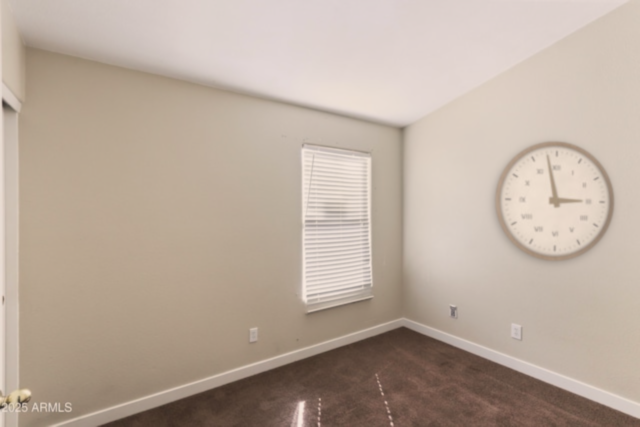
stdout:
2h58
